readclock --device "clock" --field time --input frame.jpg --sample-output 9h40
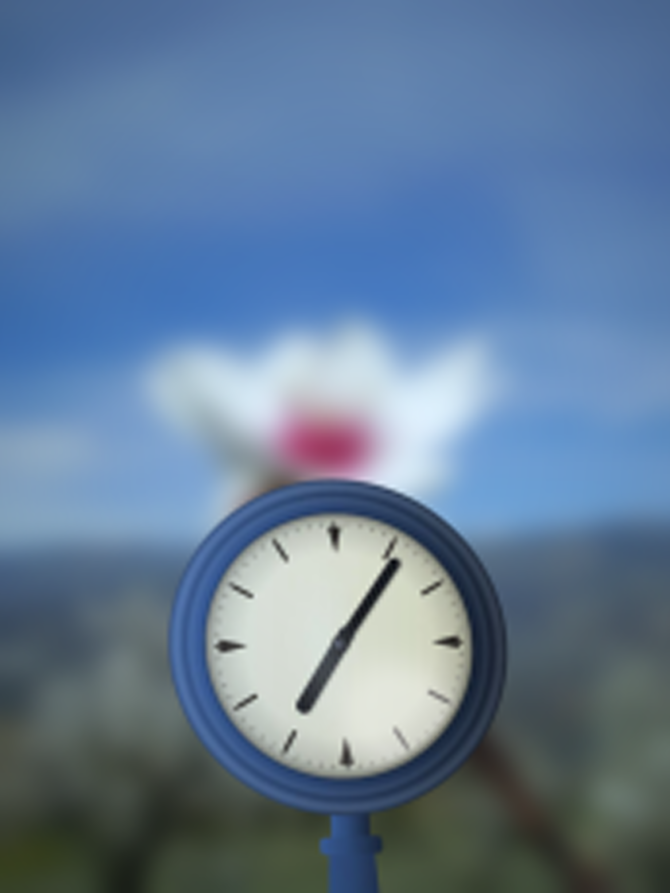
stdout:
7h06
